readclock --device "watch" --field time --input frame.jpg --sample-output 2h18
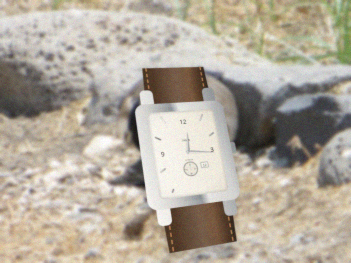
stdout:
12h16
